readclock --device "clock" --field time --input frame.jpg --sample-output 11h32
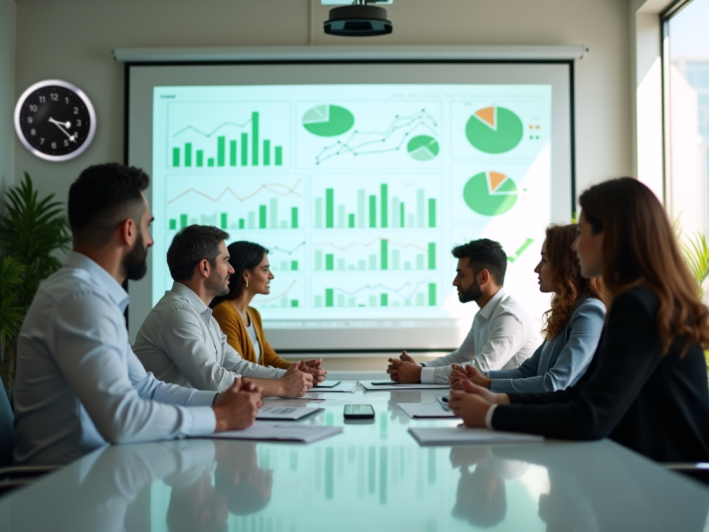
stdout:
3h22
